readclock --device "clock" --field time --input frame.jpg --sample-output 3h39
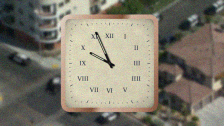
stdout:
9h56
